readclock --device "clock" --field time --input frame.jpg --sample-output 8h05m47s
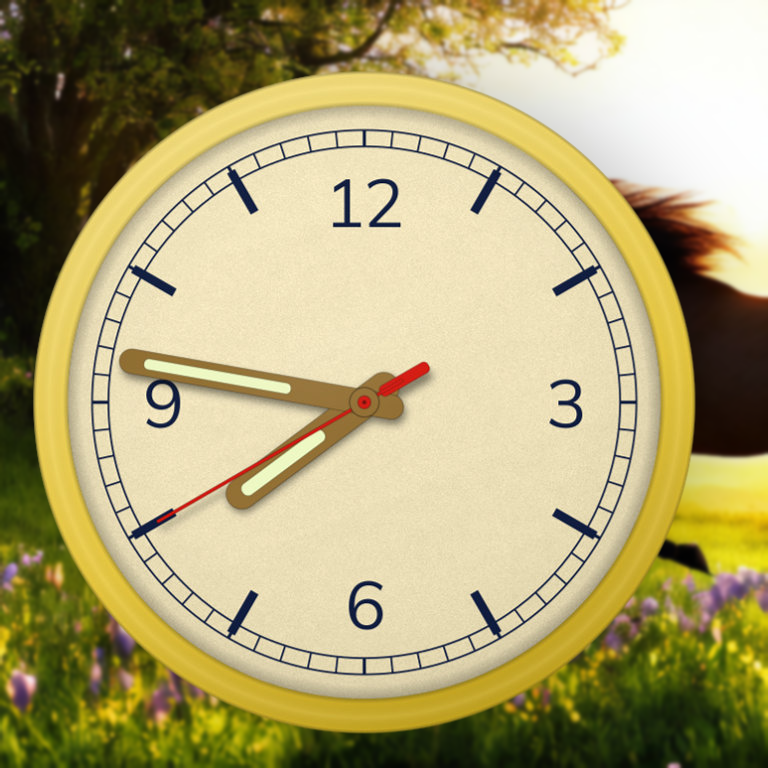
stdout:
7h46m40s
